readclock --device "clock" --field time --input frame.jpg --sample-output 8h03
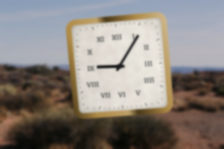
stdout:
9h06
